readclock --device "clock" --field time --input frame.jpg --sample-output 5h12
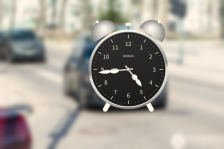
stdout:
4h44
